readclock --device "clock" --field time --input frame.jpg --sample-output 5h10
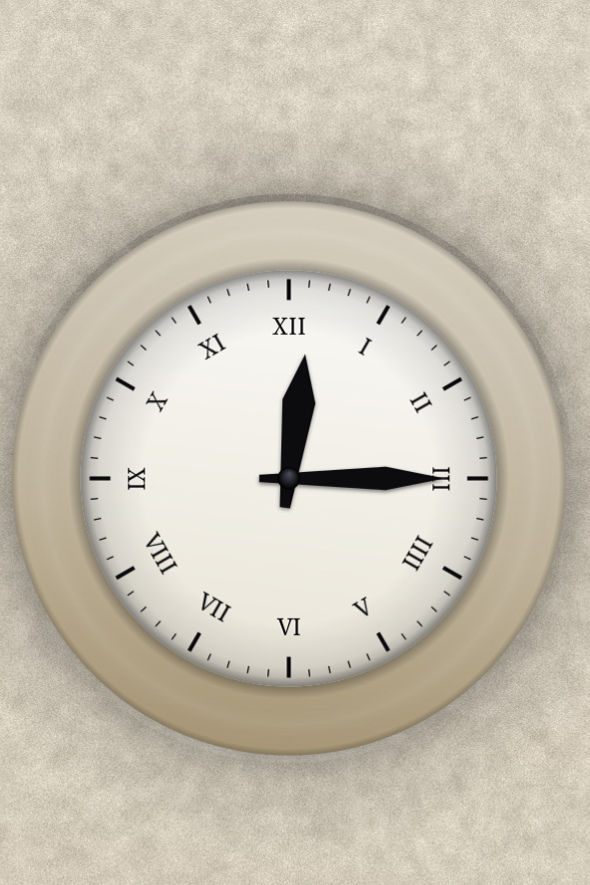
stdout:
12h15
